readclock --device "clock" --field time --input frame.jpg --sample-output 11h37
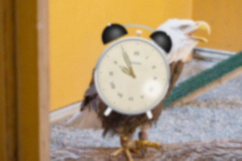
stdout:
9h55
